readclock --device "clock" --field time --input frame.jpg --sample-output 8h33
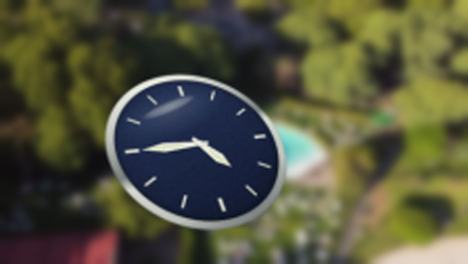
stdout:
4h45
